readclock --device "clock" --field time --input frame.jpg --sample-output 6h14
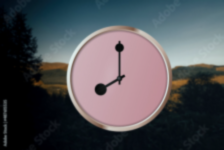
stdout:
8h00
